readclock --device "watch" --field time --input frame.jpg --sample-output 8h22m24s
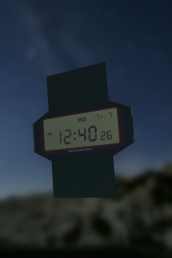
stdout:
12h40m26s
